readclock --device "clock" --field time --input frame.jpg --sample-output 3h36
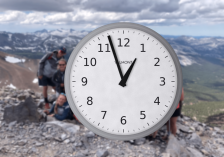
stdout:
12h57
